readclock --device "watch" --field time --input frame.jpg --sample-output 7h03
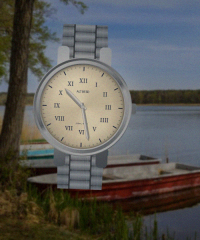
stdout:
10h28
